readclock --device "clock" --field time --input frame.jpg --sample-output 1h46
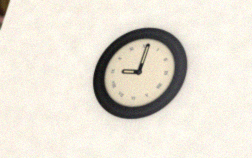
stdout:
9h01
